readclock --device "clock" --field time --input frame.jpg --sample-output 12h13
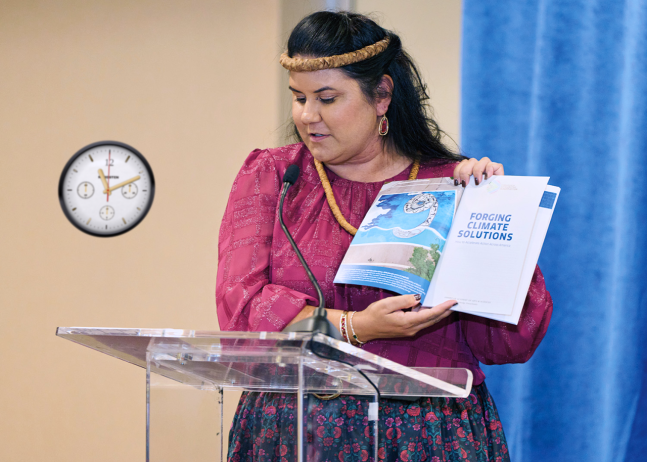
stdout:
11h11
